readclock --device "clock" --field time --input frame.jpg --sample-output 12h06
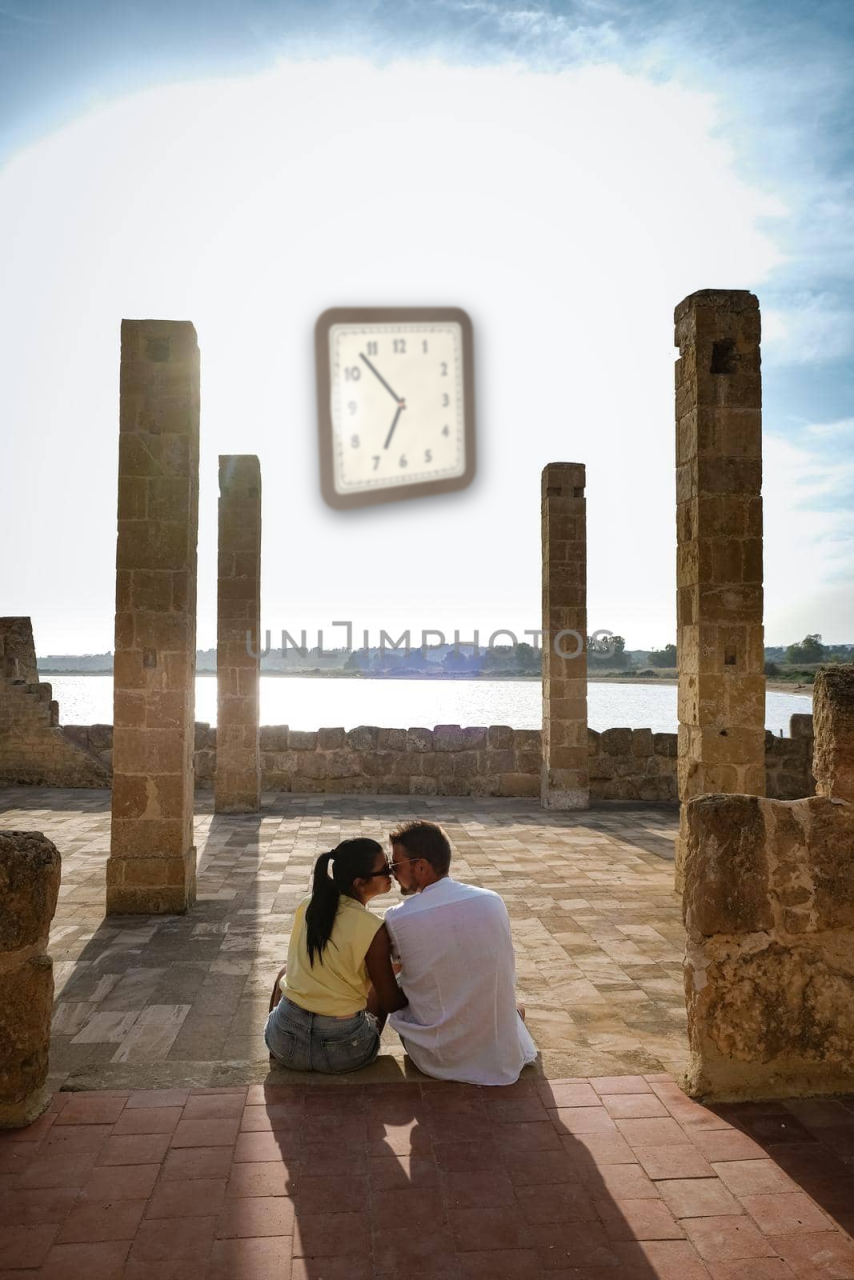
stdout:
6h53
